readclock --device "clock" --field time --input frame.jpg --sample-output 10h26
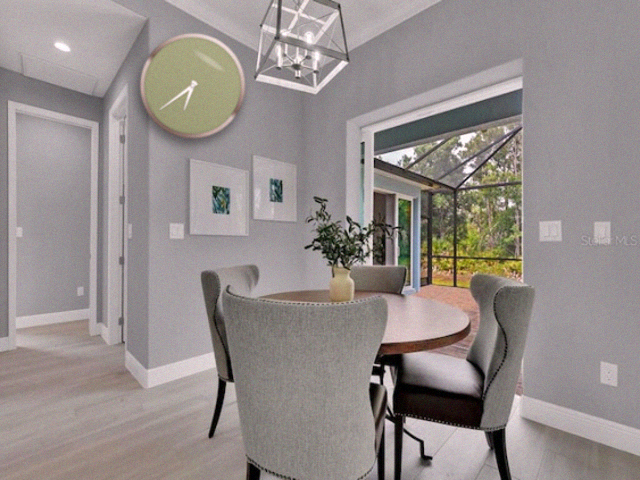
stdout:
6h39
